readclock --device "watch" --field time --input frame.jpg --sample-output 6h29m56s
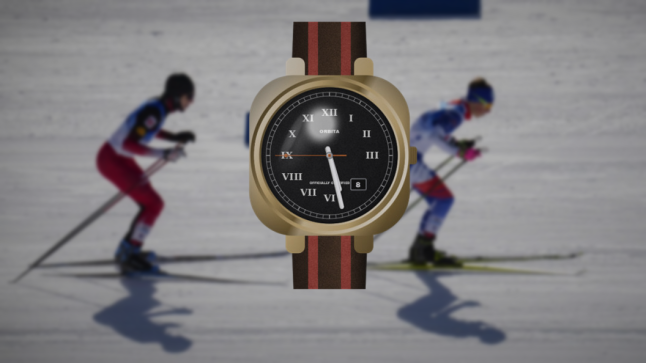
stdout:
5h27m45s
